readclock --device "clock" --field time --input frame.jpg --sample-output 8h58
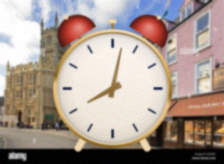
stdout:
8h02
